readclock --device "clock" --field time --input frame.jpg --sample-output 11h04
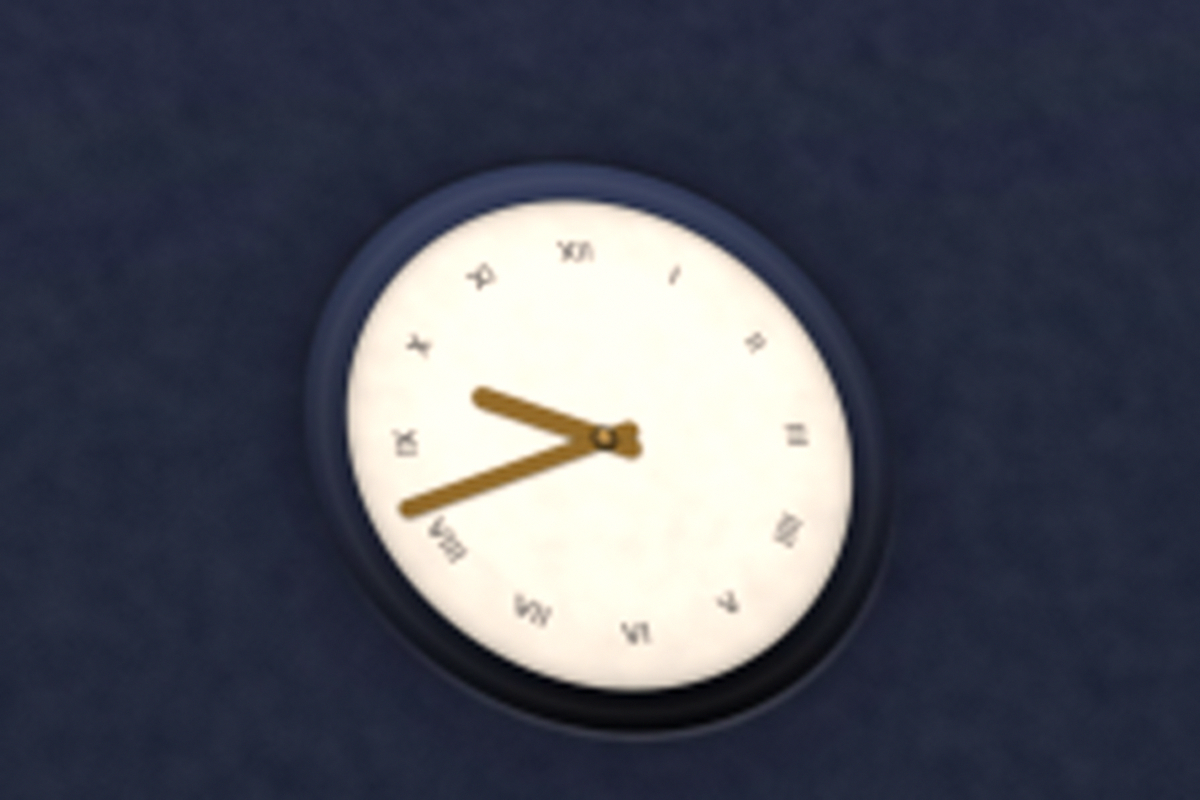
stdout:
9h42
